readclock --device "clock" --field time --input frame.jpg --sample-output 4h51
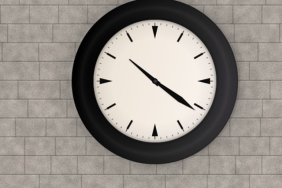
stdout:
10h21
